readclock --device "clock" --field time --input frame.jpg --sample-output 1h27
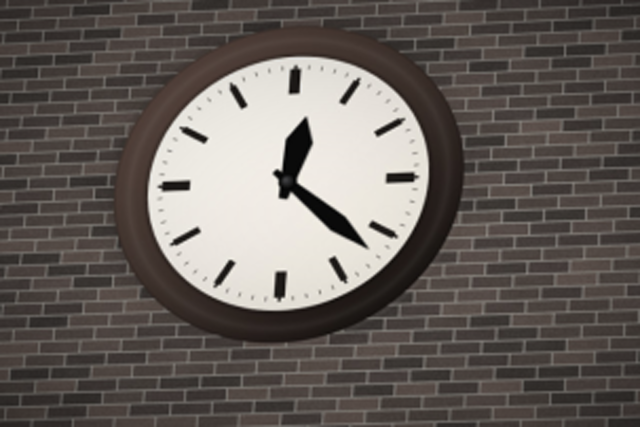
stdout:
12h22
